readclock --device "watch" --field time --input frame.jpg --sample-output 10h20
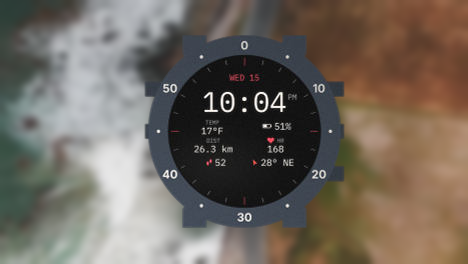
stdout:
10h04
